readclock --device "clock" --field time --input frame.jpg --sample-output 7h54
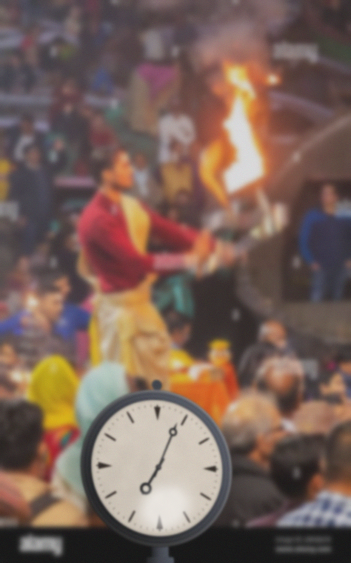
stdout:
7h04
